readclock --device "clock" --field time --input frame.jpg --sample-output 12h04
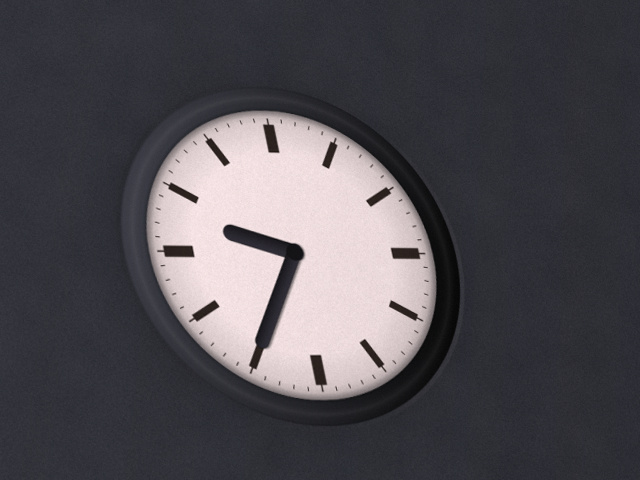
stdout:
9h35
